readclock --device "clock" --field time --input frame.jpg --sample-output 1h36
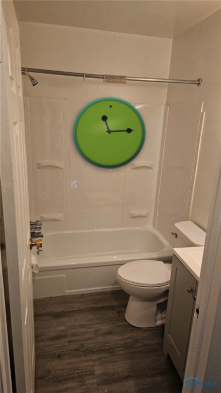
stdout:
11h14
